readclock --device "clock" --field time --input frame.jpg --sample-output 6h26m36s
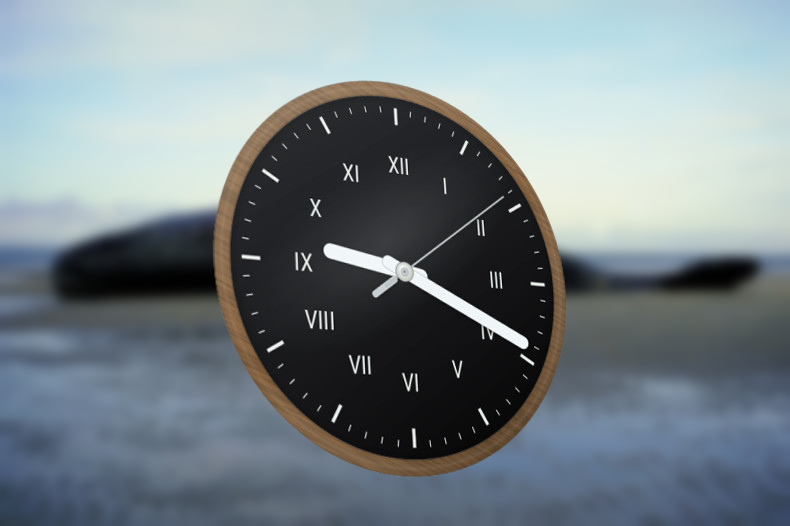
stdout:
9h19m09s
